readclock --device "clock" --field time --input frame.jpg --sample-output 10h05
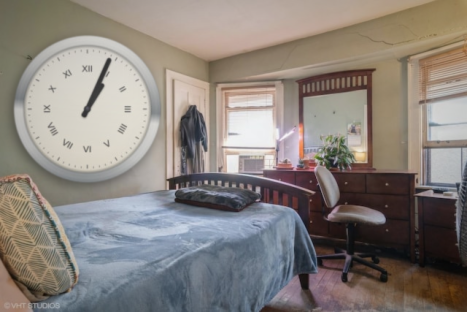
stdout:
1h04
